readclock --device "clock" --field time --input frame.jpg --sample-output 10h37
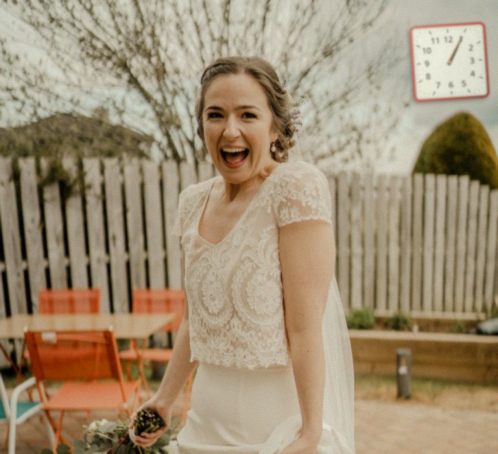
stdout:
1h05
